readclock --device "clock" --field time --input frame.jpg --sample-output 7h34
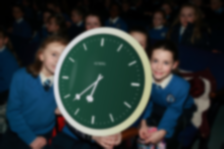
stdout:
6h38
